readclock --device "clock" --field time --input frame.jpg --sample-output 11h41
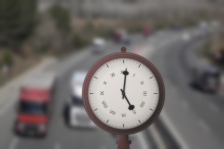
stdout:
5h01
